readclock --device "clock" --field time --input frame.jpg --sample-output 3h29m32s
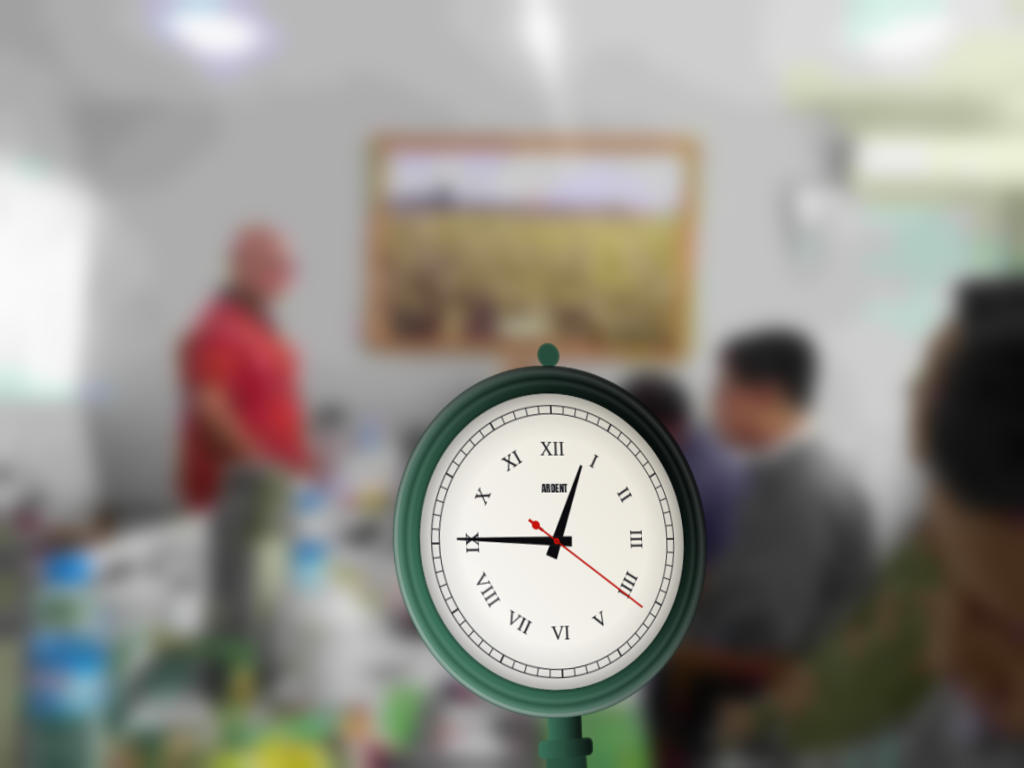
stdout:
12h45m21s
